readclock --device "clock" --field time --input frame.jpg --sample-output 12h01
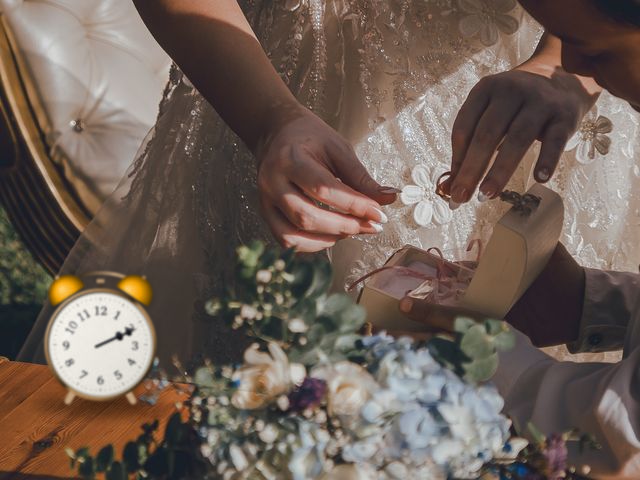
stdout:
2h11
